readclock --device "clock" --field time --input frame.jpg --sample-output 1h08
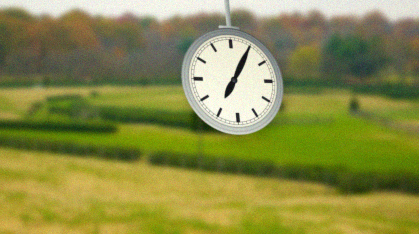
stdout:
7h05
